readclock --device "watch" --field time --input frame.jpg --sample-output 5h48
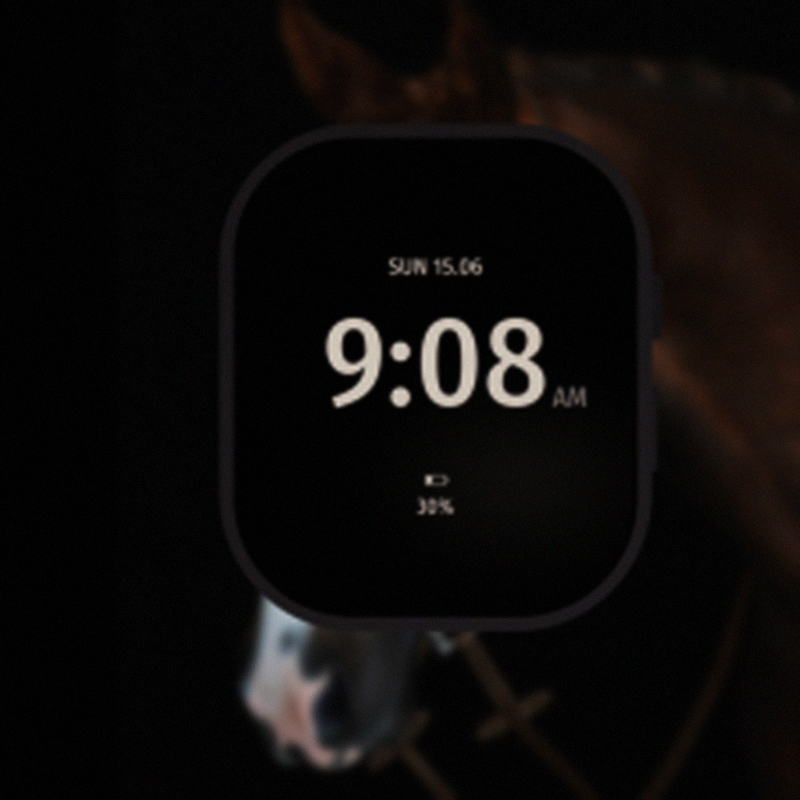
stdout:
9h08
